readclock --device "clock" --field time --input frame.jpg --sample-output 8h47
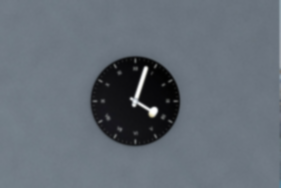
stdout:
4h03
